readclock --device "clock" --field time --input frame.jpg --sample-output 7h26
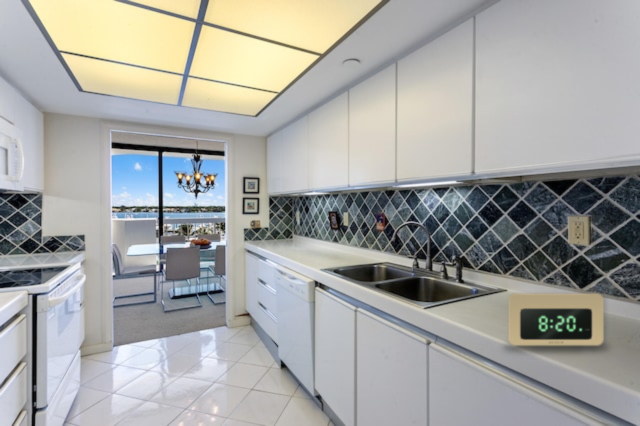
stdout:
8h20
